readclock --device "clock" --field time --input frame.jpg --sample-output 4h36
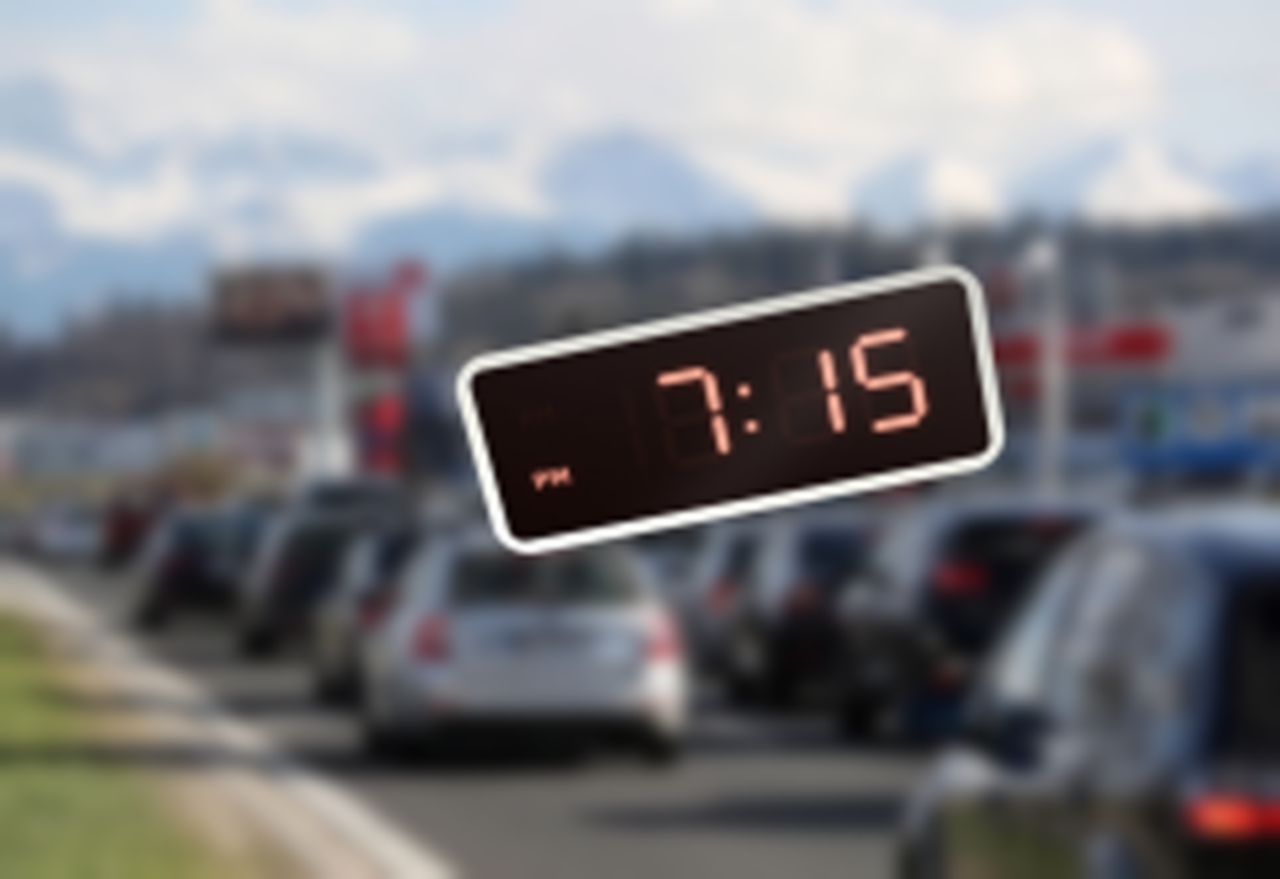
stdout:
7h15
